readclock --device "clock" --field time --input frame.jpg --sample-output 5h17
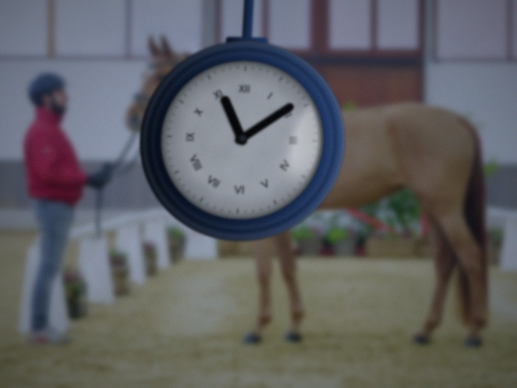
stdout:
11h09
